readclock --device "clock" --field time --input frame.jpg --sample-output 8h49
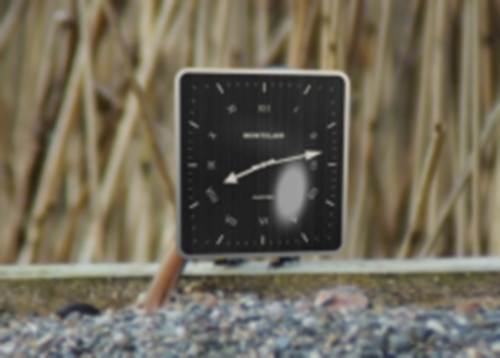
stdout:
8h13
